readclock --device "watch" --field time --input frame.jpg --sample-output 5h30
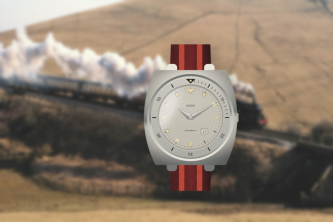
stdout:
10h10
